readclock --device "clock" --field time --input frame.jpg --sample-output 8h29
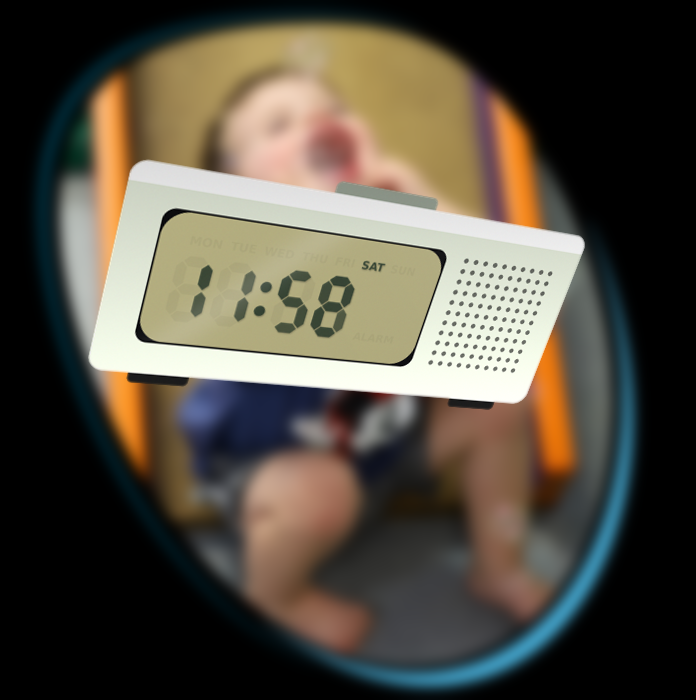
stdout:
11h58
